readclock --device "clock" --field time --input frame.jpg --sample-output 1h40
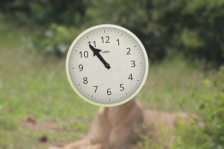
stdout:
10h54
